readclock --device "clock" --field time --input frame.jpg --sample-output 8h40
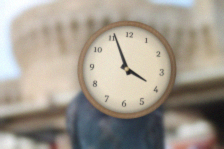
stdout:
3h56
